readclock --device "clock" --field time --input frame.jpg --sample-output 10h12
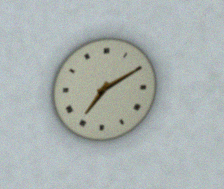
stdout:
7h10
